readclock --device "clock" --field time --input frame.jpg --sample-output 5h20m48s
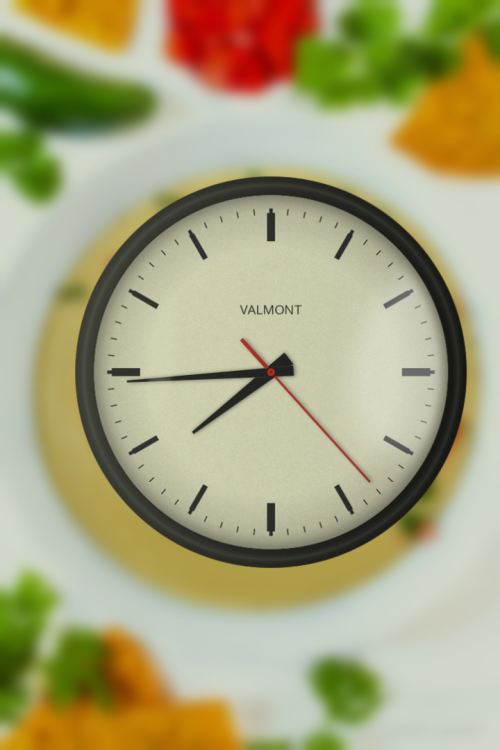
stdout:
7h44m23s
